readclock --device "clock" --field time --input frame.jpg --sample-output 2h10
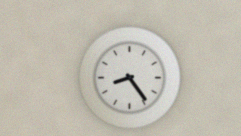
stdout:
8h24
